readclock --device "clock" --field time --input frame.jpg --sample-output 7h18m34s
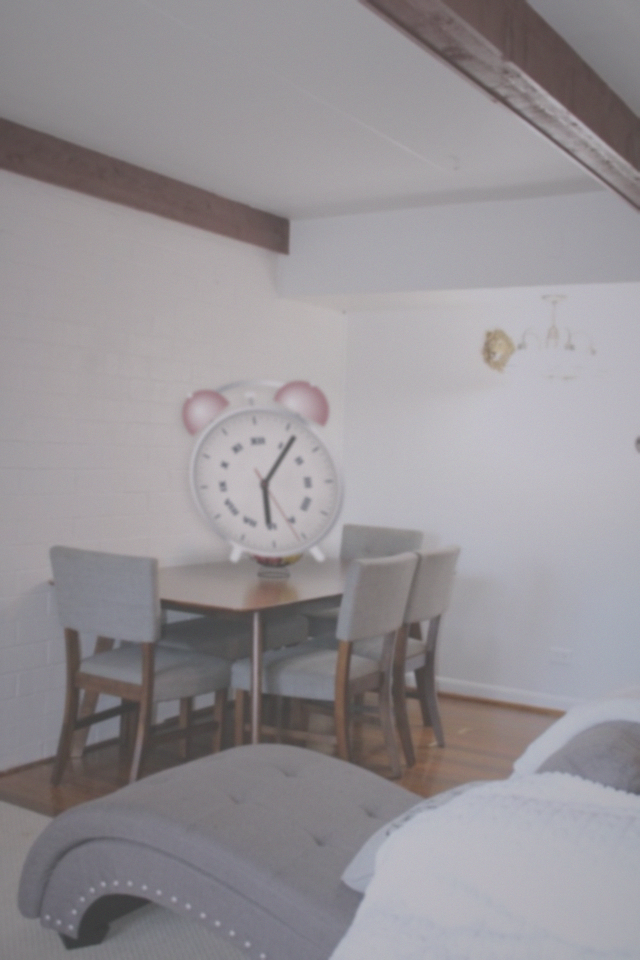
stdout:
6h06m26s
